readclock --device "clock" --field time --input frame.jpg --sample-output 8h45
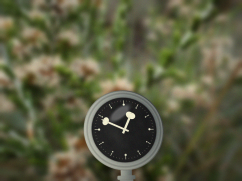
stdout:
12h49
